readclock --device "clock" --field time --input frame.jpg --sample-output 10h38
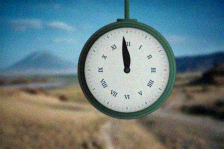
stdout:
11h59
